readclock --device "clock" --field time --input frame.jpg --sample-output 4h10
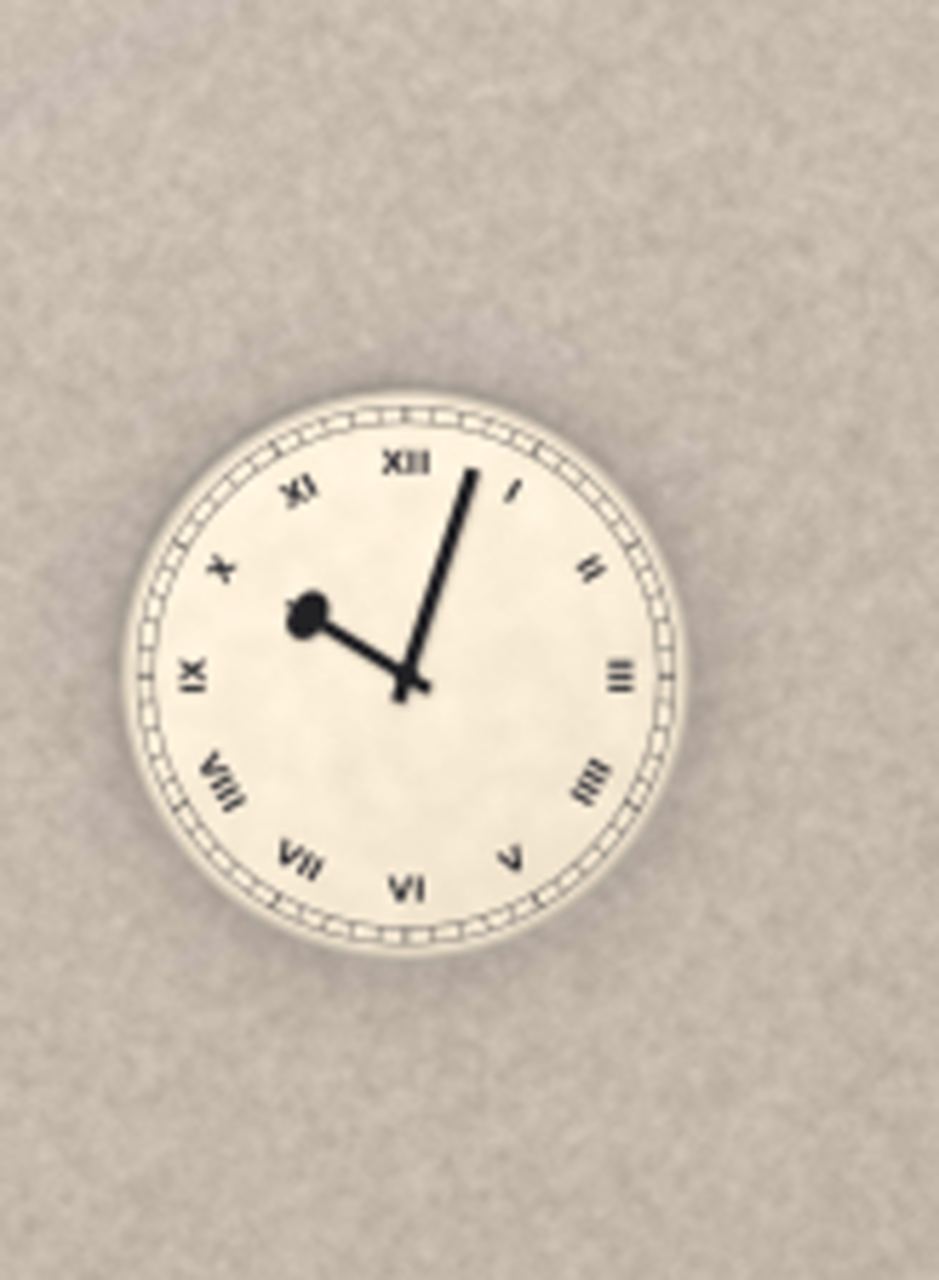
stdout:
10h03
